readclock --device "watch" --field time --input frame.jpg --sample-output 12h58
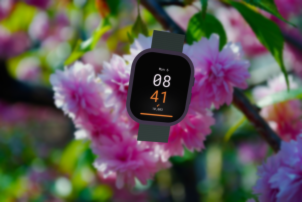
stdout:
8h41
